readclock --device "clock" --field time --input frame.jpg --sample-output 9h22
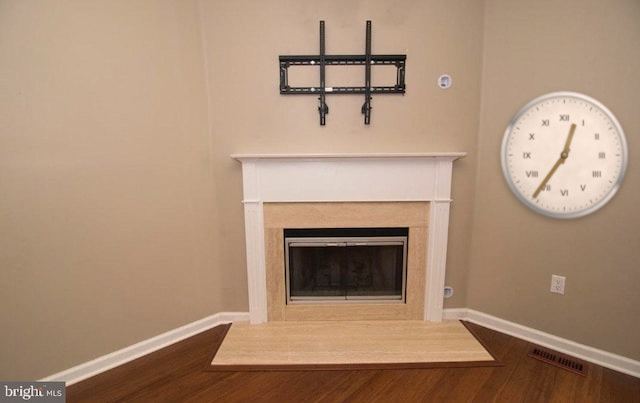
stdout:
12h36
